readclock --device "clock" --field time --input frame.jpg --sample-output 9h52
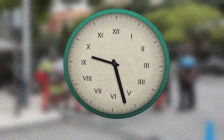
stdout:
9h27
